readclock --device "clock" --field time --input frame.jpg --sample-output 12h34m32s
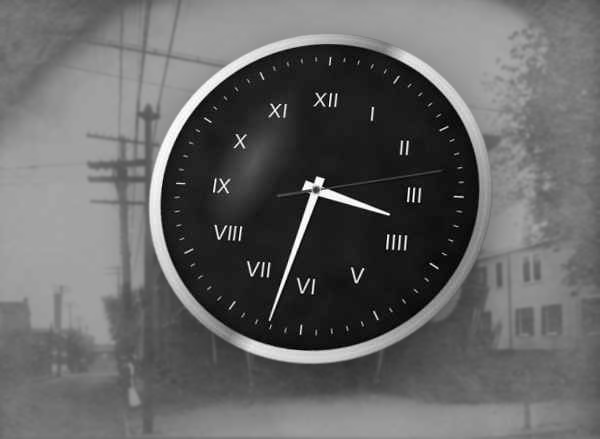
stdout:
3h32m13s
